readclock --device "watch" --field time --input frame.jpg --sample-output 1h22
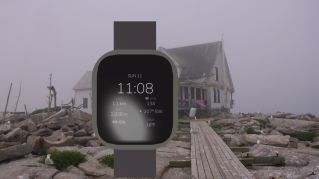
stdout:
11h08
